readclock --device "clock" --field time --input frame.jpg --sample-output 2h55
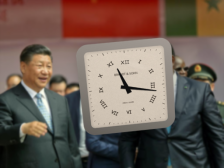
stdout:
11h17
